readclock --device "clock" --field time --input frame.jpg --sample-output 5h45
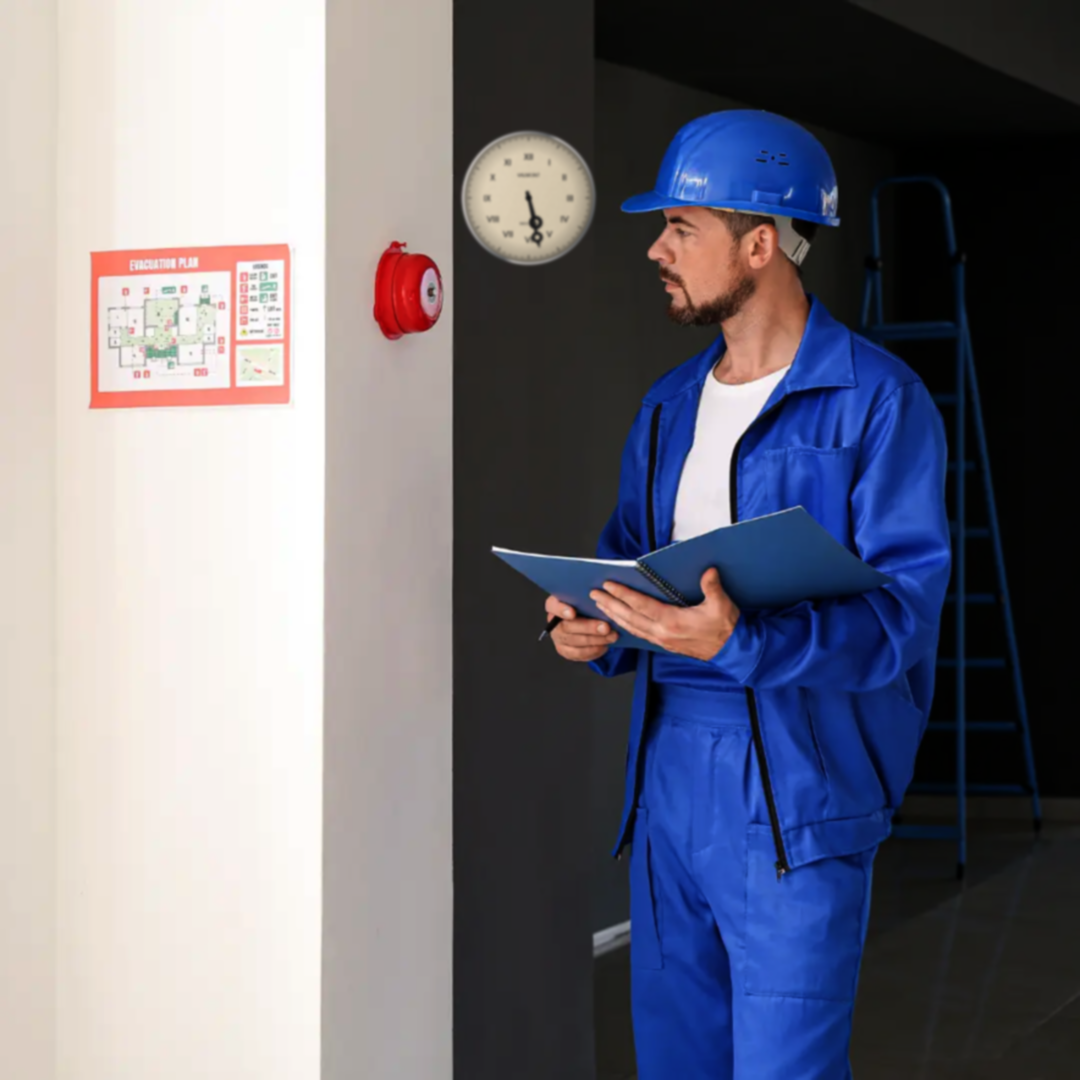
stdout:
5h28
